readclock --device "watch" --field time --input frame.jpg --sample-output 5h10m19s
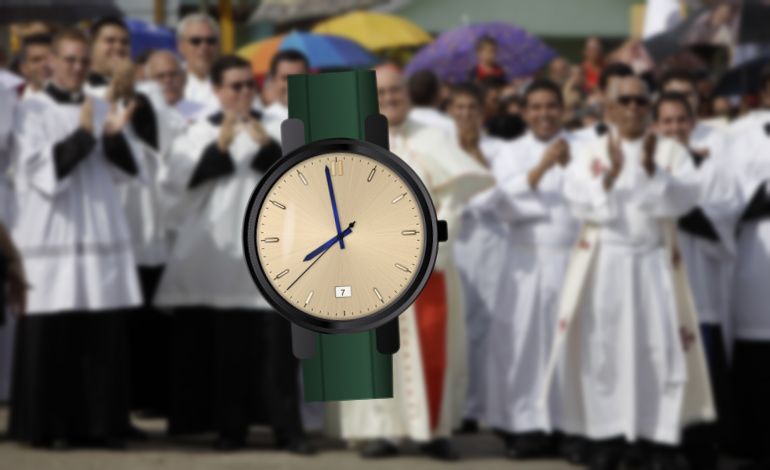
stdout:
7h58m38s
